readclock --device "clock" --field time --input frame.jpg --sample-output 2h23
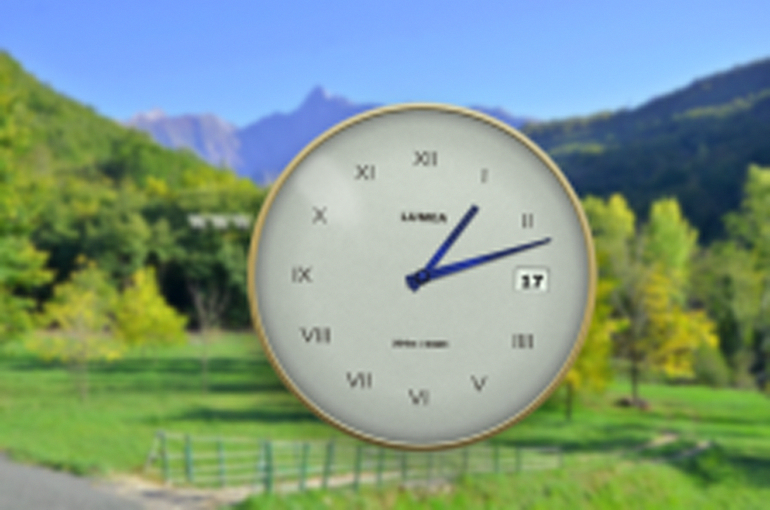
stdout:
1h12
